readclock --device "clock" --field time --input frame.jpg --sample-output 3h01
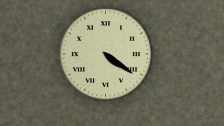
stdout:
4h21
